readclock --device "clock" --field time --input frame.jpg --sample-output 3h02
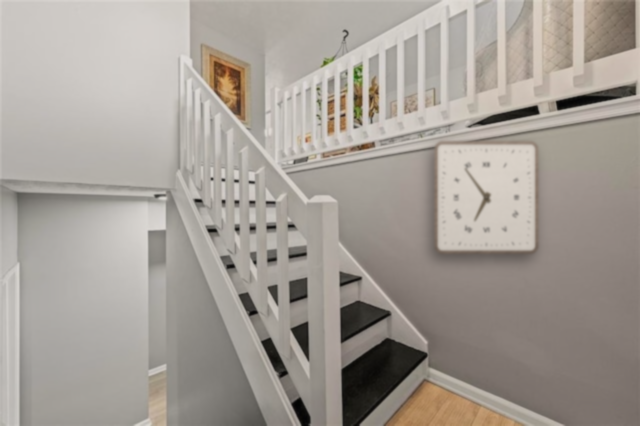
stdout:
6h54
